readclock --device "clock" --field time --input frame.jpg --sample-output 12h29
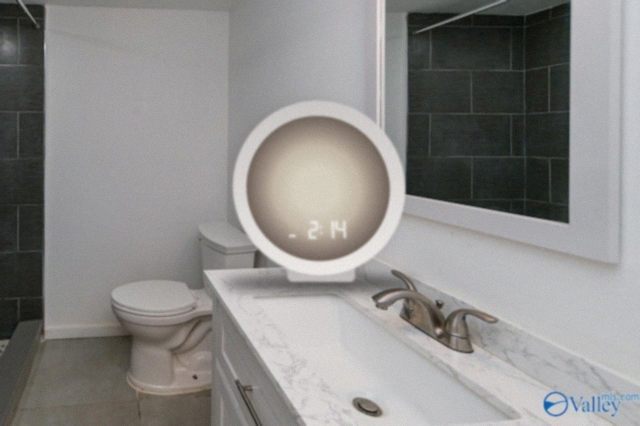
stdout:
2h14
